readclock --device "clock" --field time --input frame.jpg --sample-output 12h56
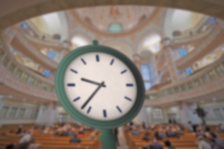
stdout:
9h37
